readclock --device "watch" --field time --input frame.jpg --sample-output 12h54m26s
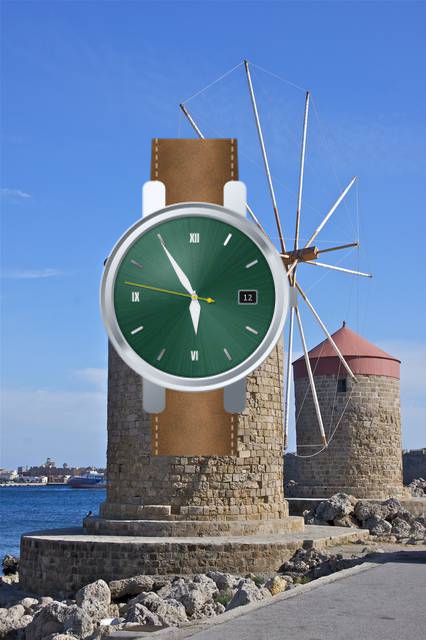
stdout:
5h54m47s
